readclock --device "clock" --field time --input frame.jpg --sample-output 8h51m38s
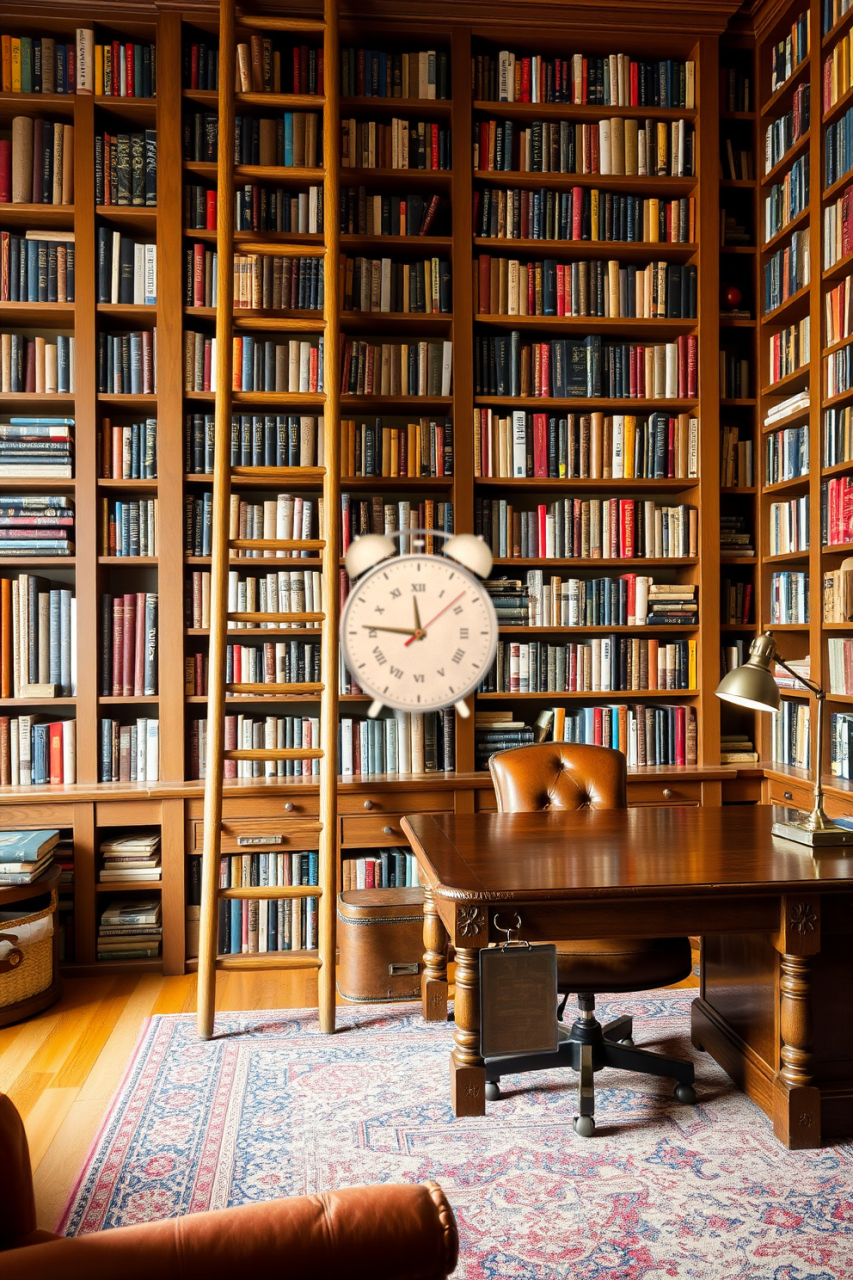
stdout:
11h46m08s
